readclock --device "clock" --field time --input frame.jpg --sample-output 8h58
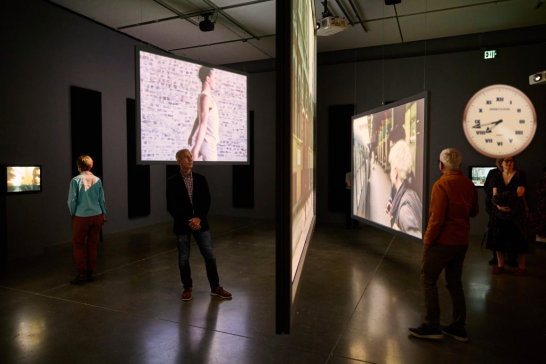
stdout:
7h43
